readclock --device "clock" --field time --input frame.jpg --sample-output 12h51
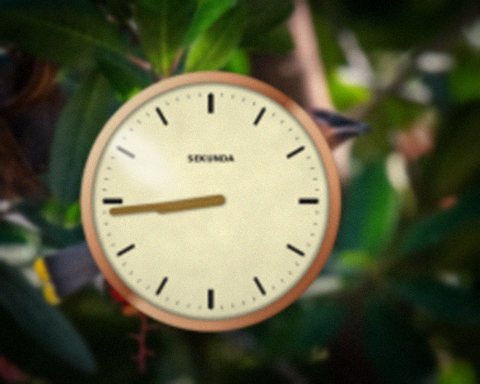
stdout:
8h44
